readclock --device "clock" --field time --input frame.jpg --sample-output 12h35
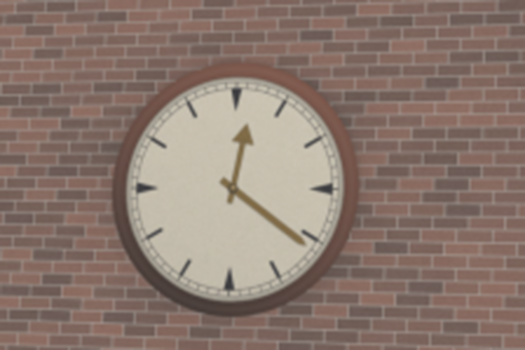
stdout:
12h21
